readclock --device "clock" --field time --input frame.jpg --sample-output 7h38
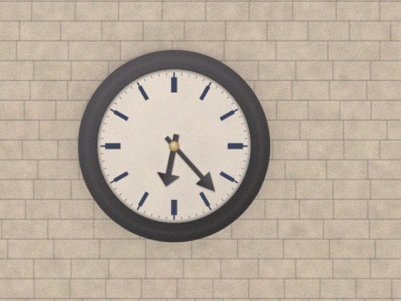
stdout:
6h23
